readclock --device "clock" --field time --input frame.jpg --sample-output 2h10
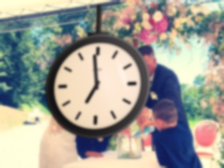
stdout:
6h59
